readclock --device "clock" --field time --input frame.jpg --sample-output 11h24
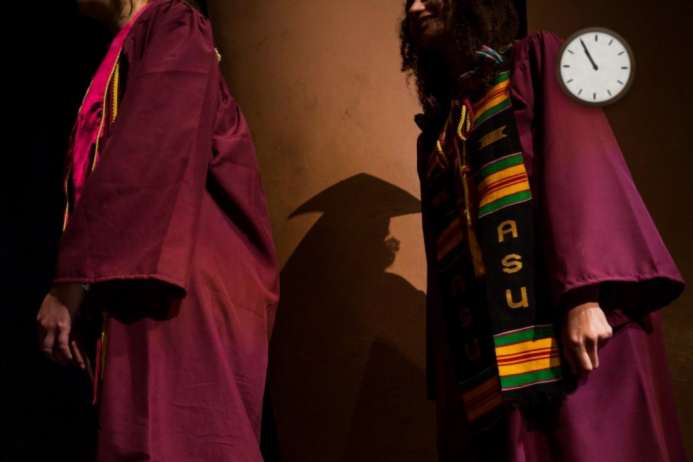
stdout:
10h55
